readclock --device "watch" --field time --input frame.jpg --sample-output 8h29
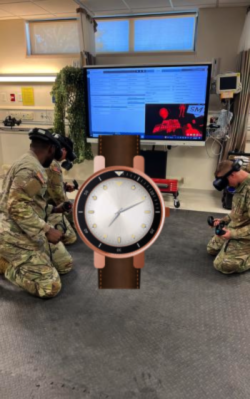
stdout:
7h11
